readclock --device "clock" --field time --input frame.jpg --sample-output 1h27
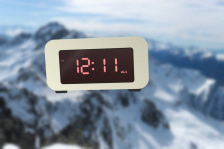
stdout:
12h11
